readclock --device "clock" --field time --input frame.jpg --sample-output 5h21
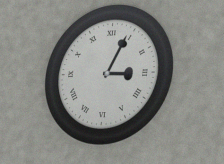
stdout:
3h04
